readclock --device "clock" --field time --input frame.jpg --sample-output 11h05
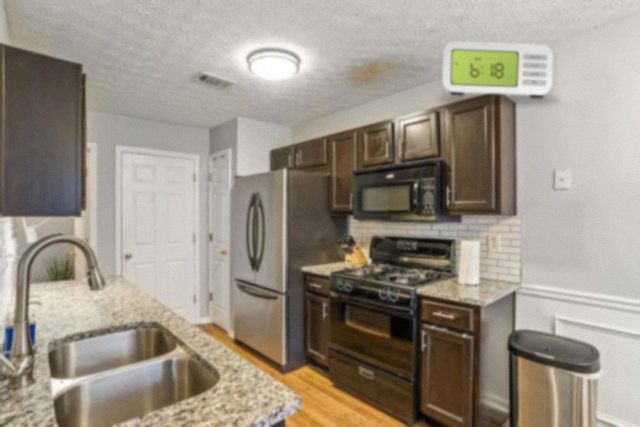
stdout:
6h18
